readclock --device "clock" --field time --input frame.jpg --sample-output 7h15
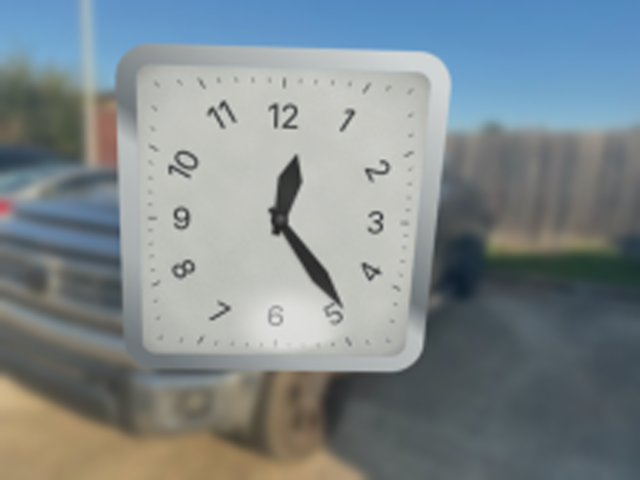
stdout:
12h24
